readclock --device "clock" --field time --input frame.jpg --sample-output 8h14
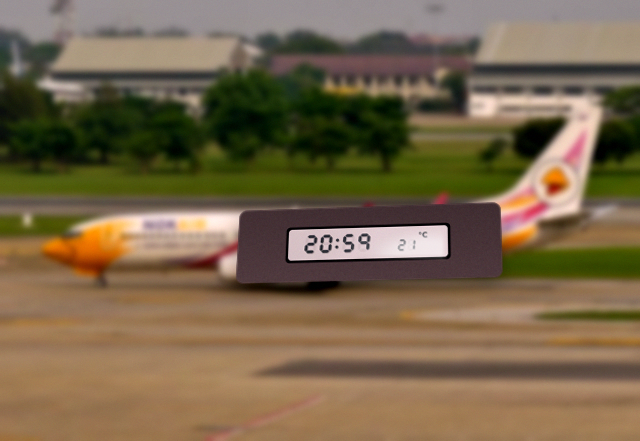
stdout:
20h59
